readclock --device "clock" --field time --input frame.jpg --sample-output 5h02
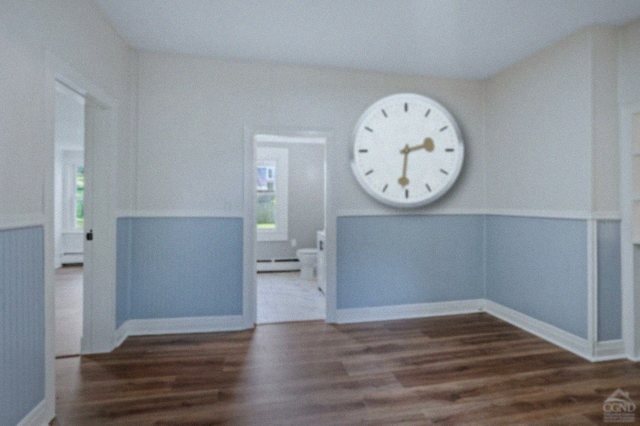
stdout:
2h31
